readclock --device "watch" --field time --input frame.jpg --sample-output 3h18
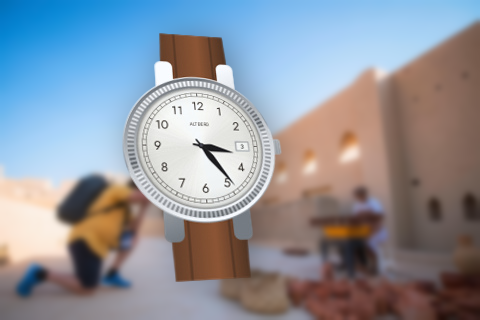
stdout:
3h24
